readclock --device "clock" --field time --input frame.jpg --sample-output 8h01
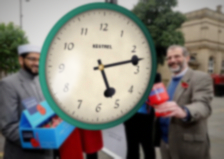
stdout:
5h13
